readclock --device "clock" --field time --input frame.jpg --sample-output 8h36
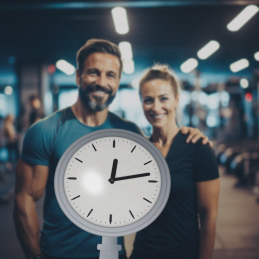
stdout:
12h13
